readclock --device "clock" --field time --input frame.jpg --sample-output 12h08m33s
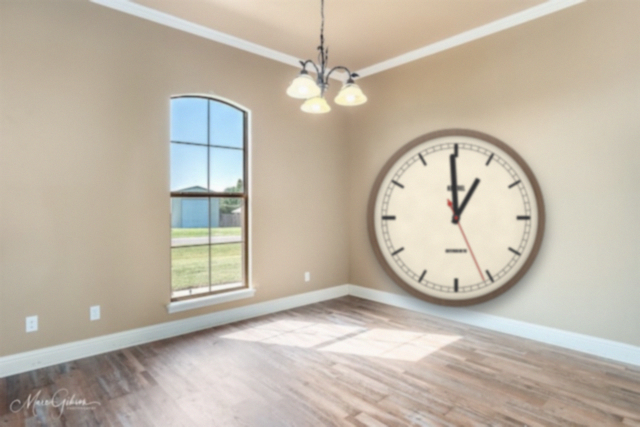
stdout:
12h59m26s
